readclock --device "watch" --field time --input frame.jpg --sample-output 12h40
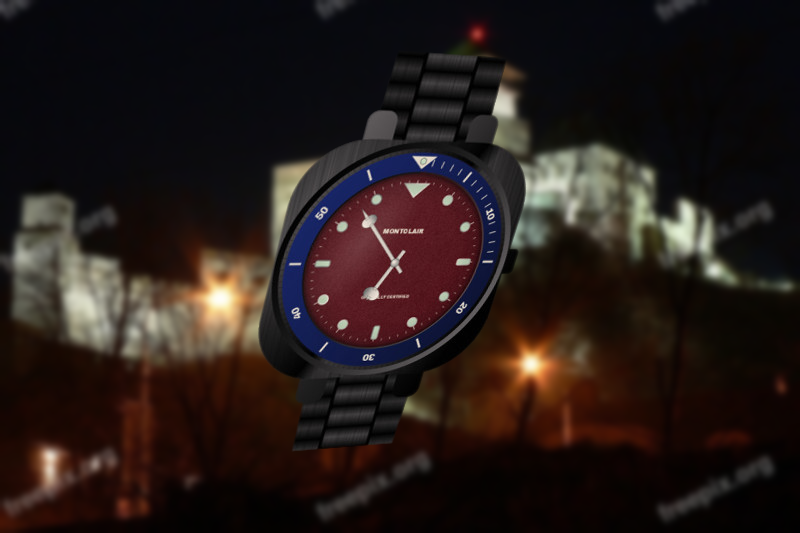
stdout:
6h53
